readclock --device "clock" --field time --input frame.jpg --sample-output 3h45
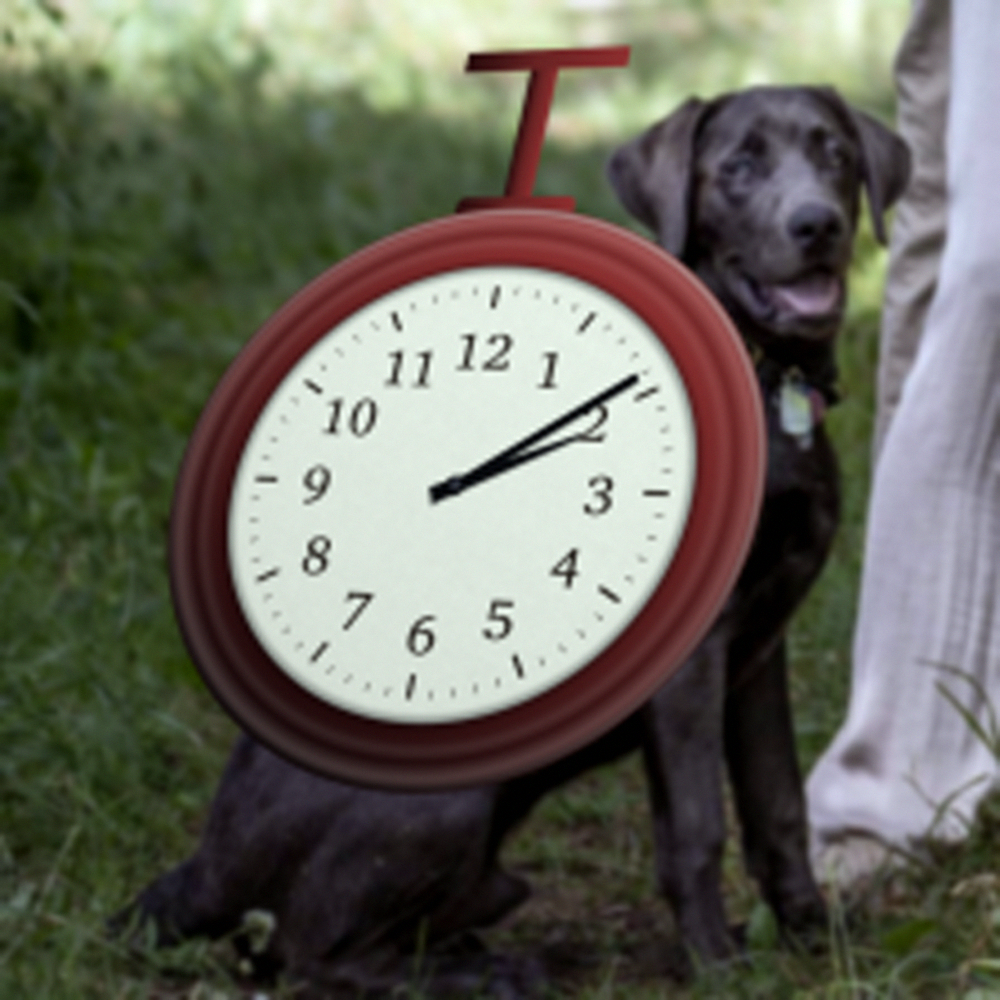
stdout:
2h09
